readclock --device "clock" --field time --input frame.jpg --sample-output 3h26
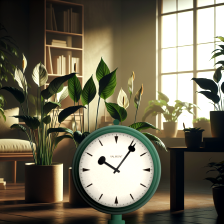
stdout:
10h06
